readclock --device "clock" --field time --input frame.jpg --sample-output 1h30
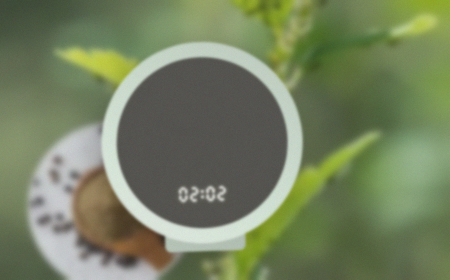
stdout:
2h02
